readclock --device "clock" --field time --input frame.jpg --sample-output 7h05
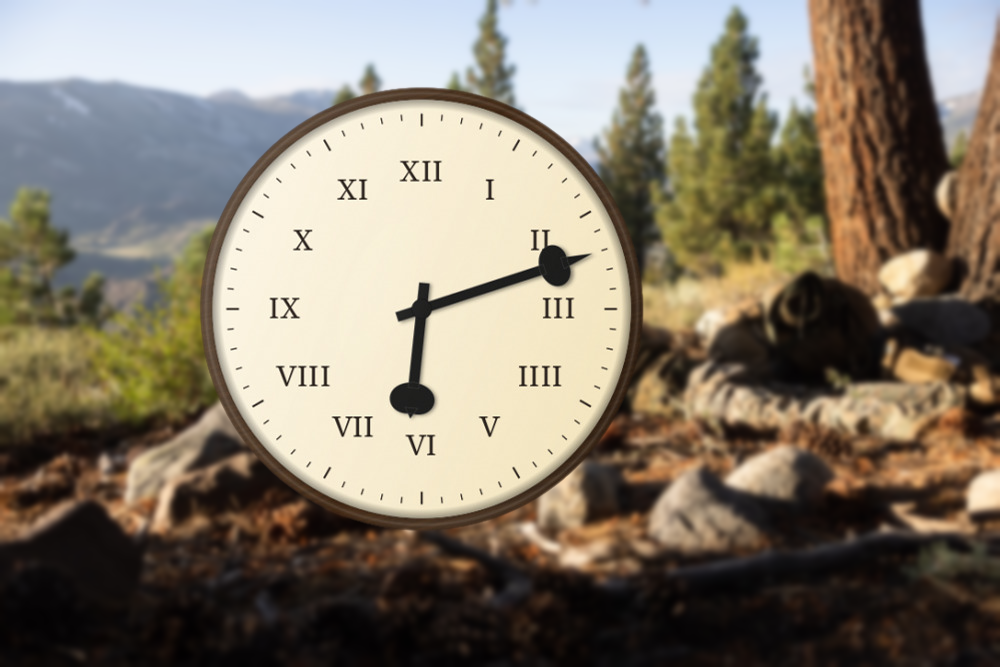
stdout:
6h12
